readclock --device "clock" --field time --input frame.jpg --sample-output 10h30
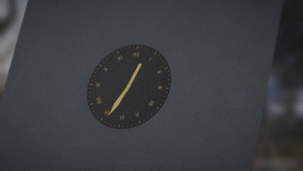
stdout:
12h34
